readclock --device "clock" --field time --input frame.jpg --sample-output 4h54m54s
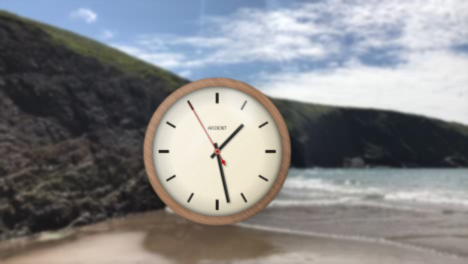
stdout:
1h27m55s
